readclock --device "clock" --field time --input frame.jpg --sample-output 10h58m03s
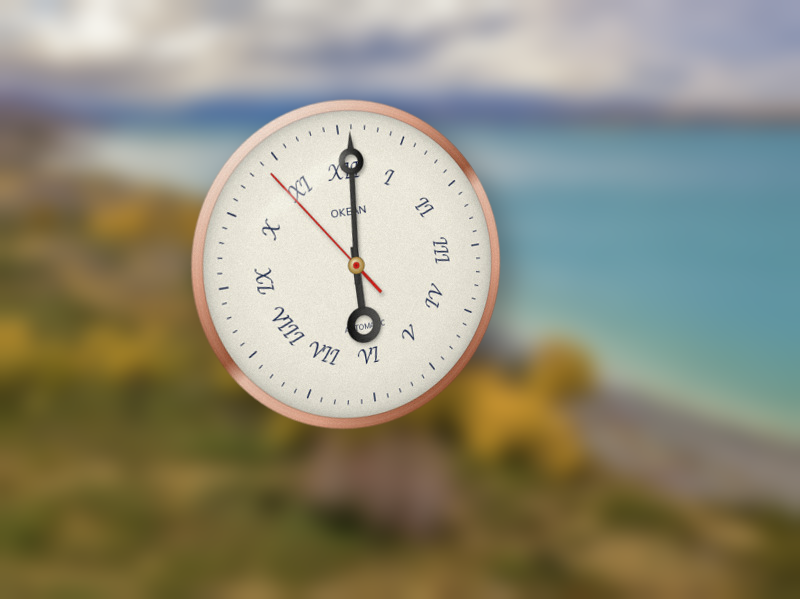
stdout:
6h00m54s
